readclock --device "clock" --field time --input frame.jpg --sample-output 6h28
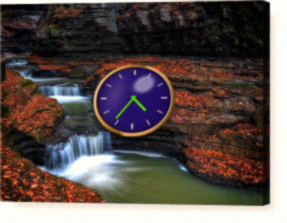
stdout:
4h36
